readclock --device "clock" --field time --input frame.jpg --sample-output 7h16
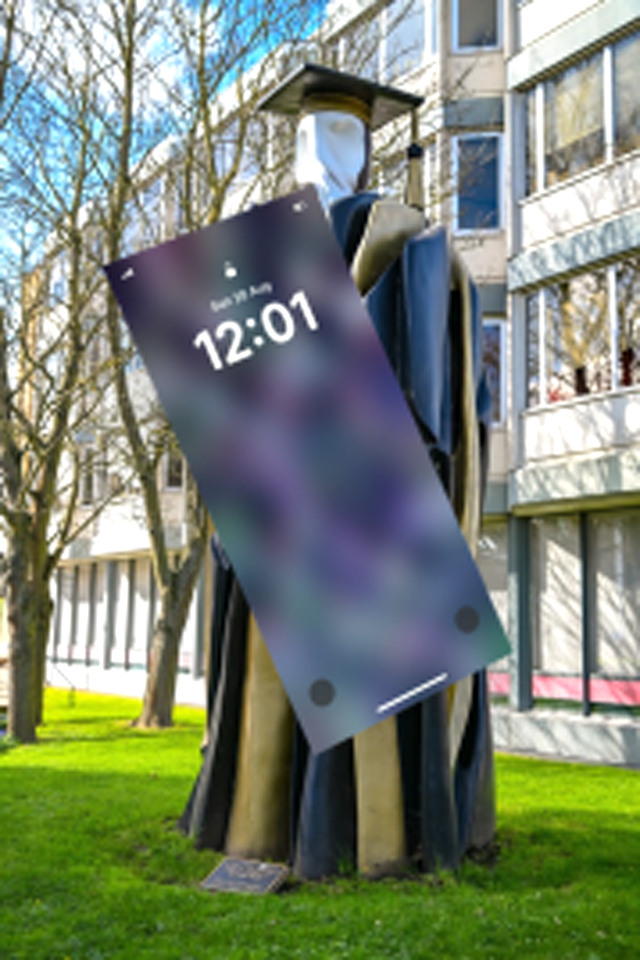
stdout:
12h01
